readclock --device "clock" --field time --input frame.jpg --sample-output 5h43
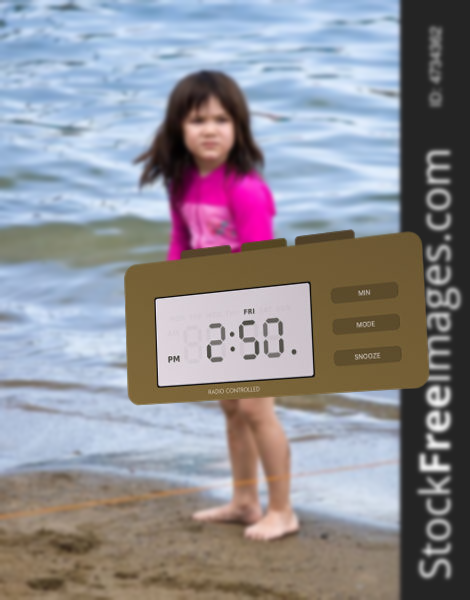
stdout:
2h50
